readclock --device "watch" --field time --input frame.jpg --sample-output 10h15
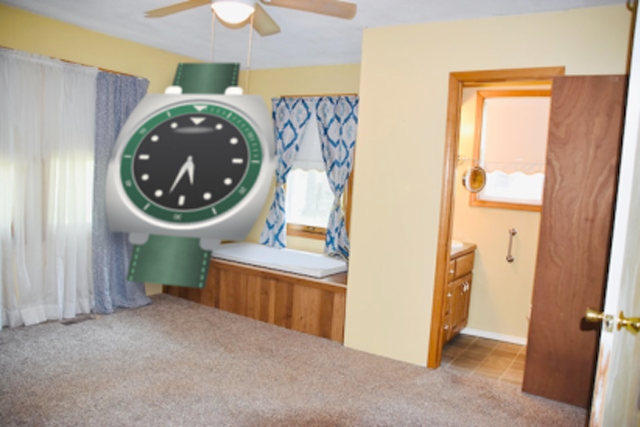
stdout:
5h33
